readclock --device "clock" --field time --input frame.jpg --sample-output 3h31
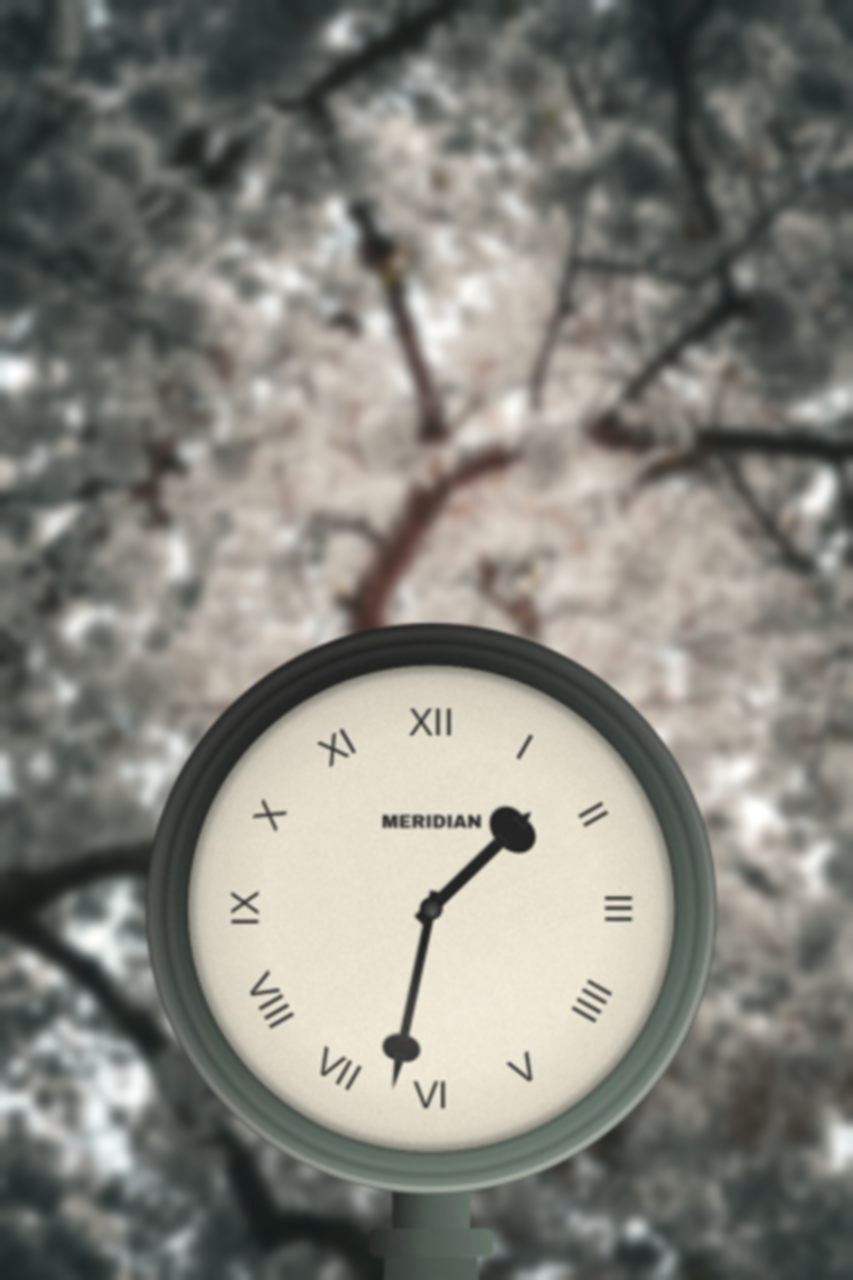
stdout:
1h32
